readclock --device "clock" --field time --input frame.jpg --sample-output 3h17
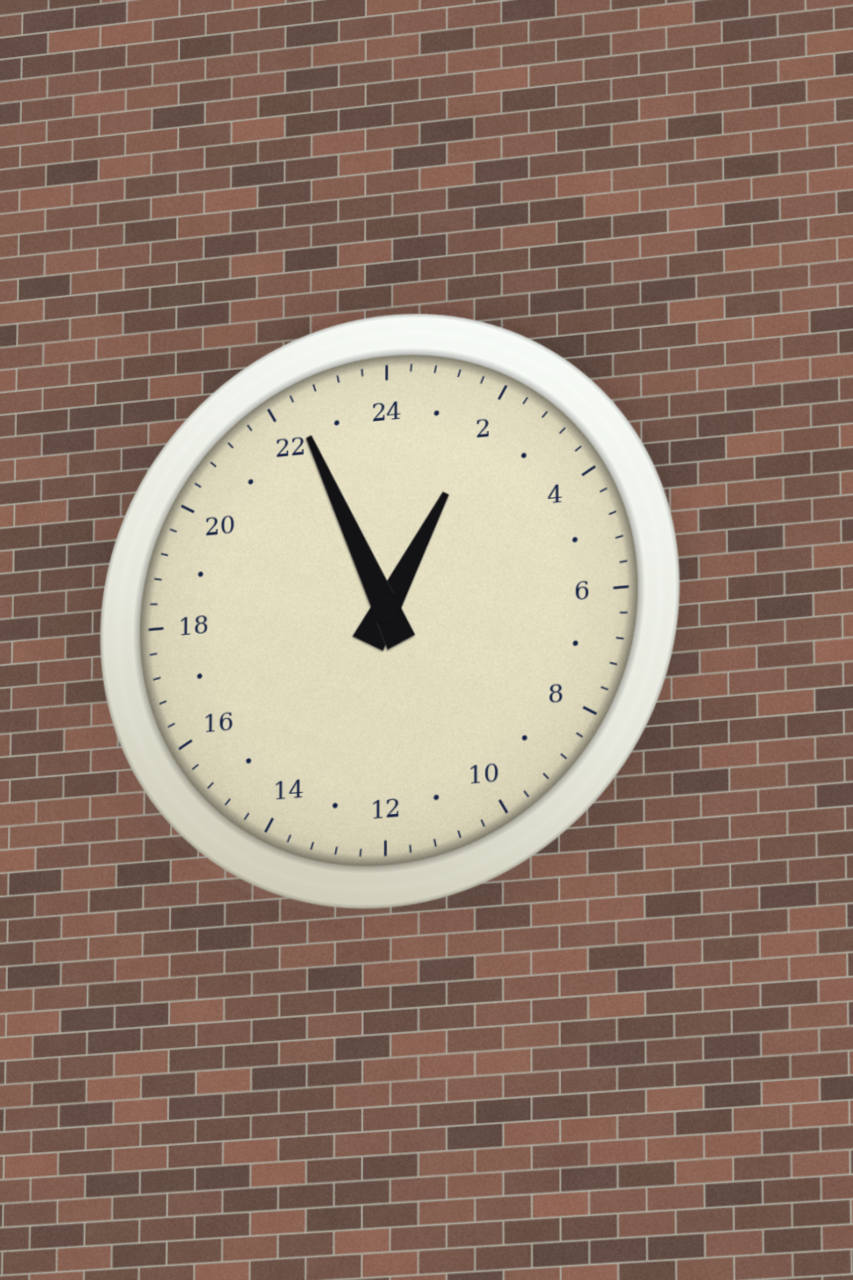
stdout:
1h56
